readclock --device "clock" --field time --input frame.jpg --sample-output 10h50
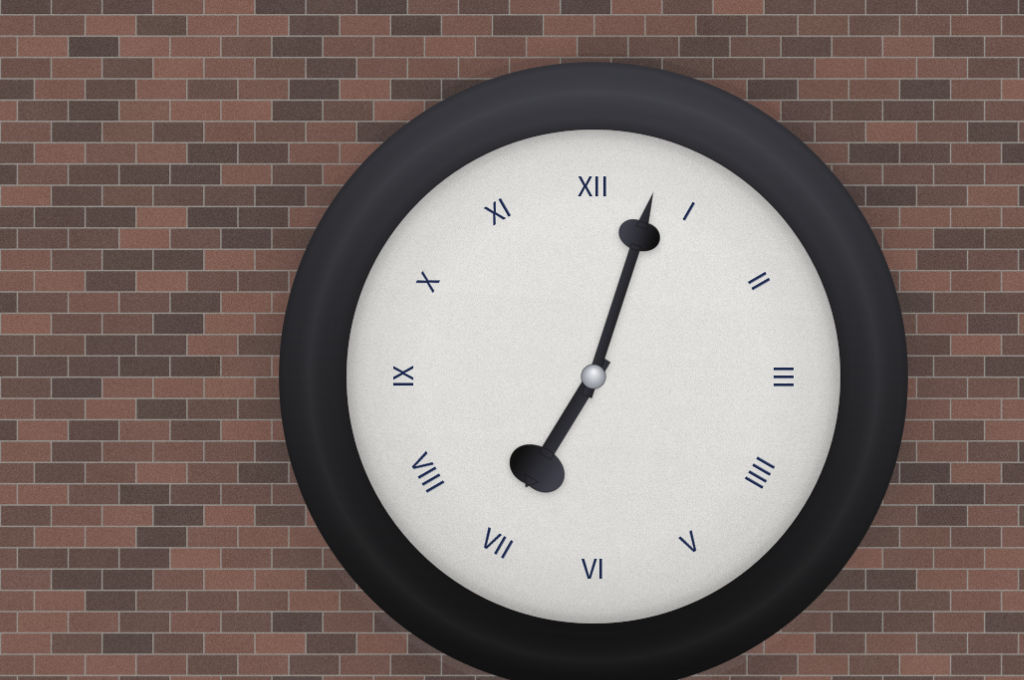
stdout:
7h03
